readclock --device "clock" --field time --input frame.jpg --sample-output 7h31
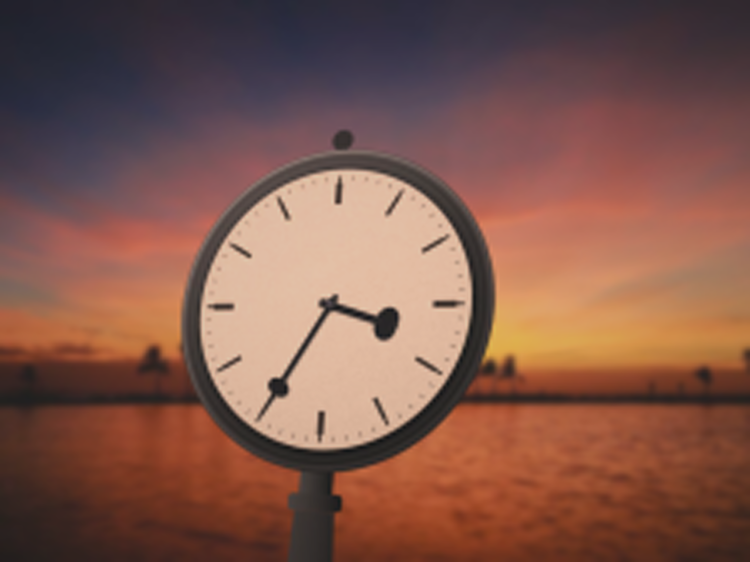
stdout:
3h35
